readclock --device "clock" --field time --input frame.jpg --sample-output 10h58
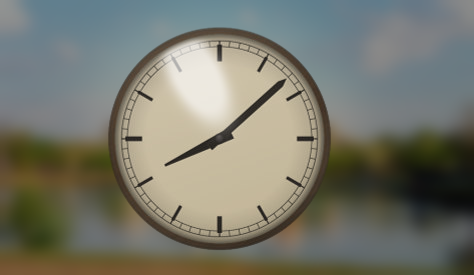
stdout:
8h08
